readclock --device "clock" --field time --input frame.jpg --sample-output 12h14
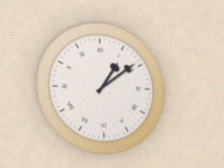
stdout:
1h09
